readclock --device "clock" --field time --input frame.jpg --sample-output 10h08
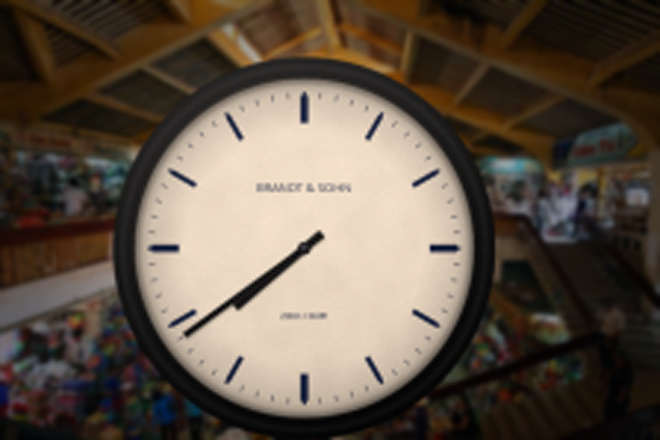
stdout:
7h39
